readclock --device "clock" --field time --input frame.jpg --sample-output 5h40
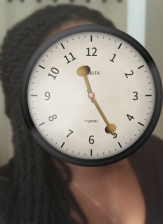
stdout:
11h25
